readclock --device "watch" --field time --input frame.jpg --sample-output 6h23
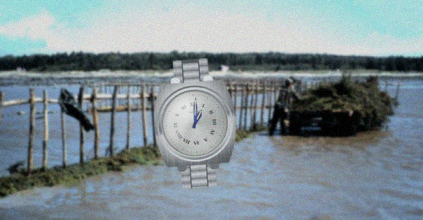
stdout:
1h01
